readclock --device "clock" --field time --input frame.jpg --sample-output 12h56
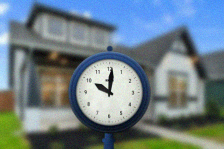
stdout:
10h01
